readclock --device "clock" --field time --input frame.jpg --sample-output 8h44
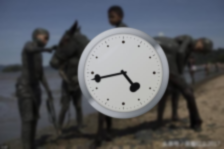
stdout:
4h43
